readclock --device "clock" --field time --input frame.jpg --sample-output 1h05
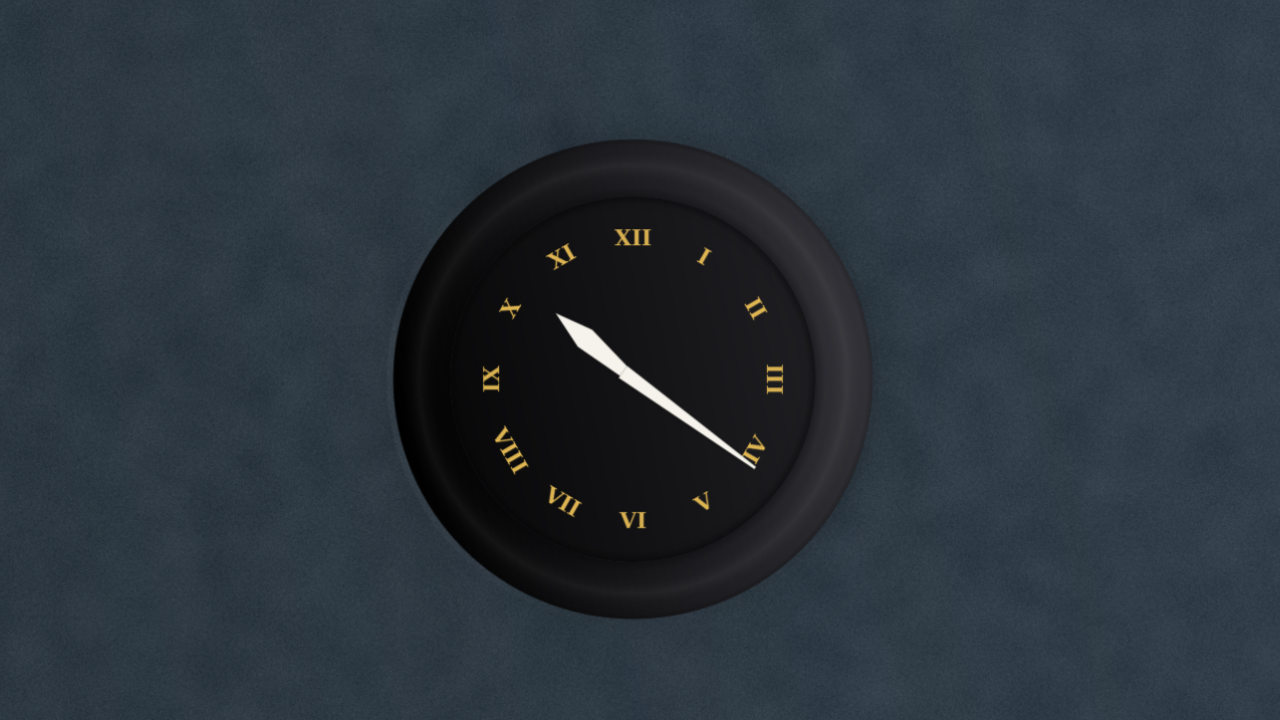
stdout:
10h21
